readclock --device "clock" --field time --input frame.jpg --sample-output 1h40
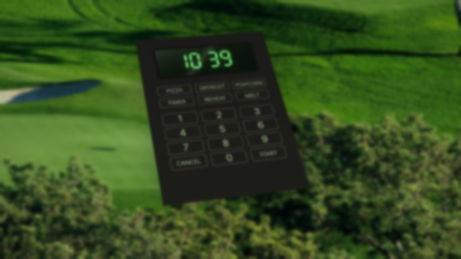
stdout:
10h39
